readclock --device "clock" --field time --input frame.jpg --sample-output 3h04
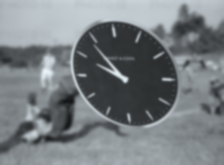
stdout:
9h54
